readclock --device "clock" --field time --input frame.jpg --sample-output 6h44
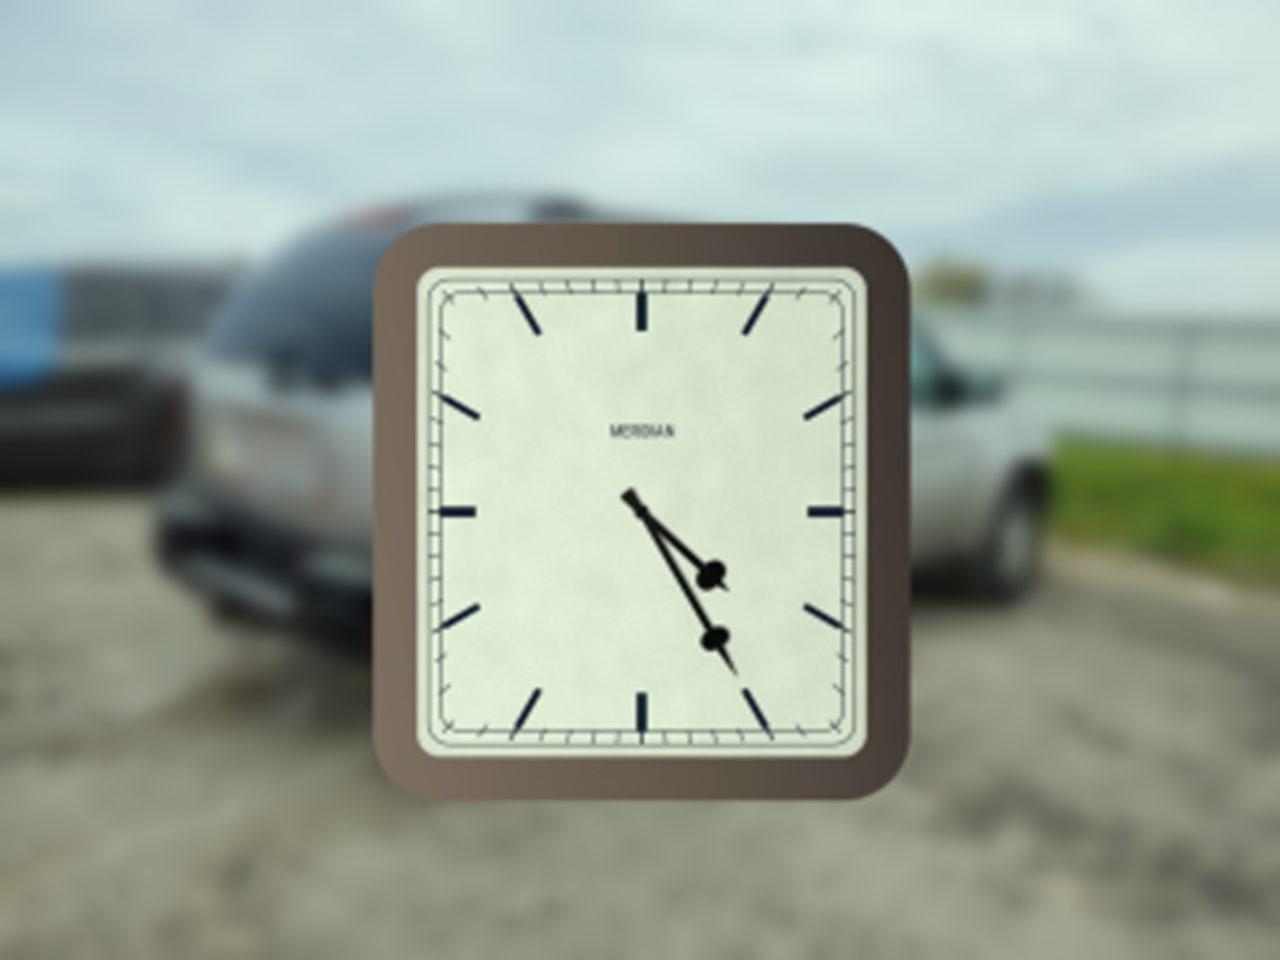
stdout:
4h25
